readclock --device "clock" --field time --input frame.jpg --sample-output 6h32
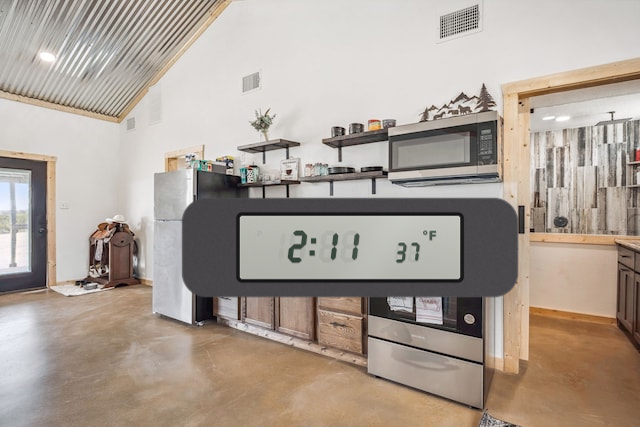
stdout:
2h11
